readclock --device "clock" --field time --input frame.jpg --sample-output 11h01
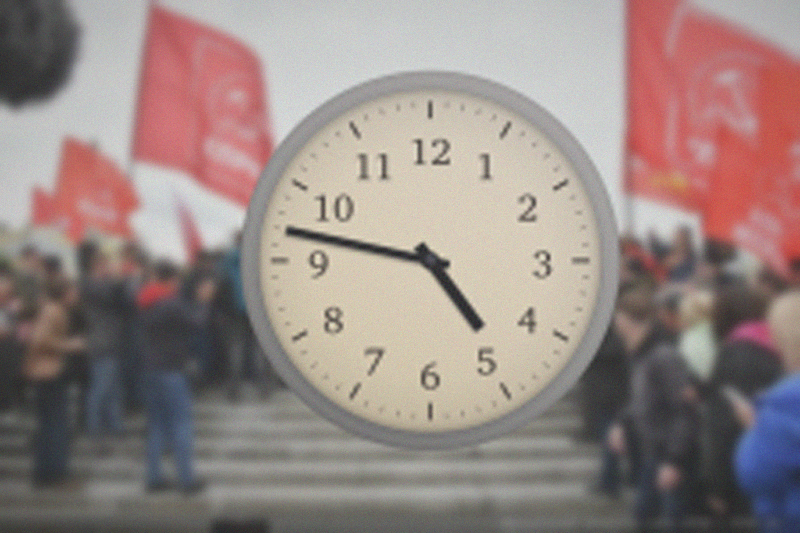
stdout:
4h47
